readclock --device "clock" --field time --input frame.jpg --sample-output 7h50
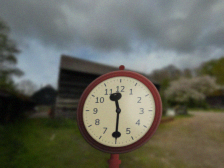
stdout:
11h30
